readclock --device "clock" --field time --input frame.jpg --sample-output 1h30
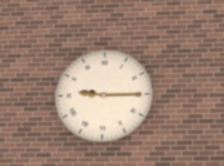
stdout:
9h15
